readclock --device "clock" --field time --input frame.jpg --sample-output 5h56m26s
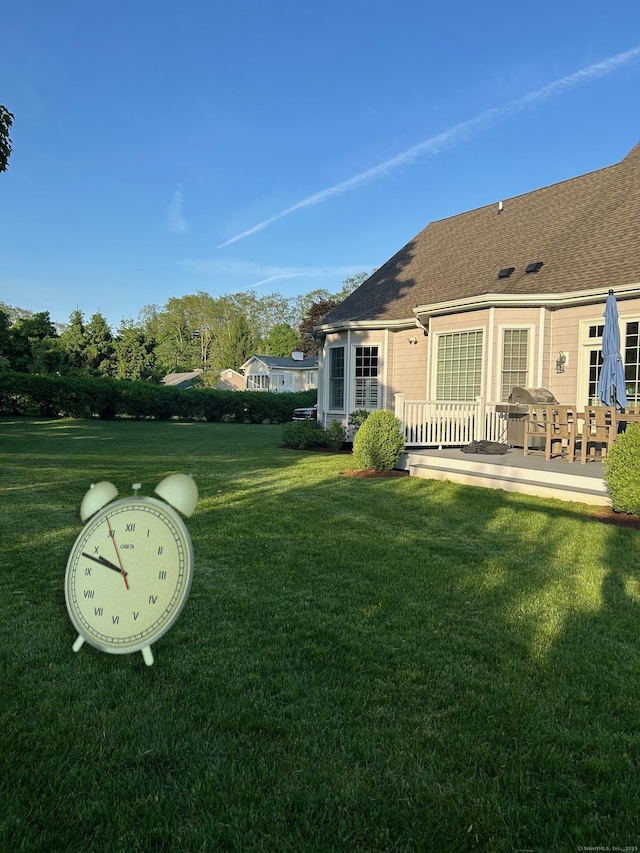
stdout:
9h47m55s
